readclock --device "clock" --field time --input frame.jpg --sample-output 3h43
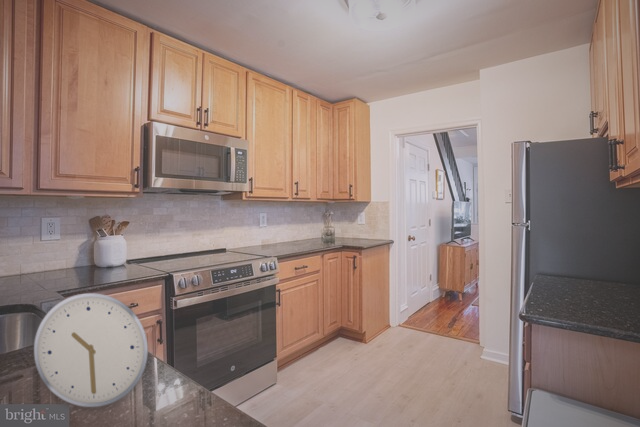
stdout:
10h30
